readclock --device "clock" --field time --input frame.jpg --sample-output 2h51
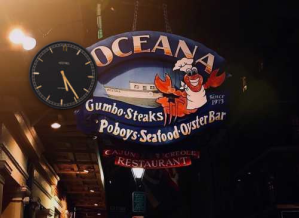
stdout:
5h24
